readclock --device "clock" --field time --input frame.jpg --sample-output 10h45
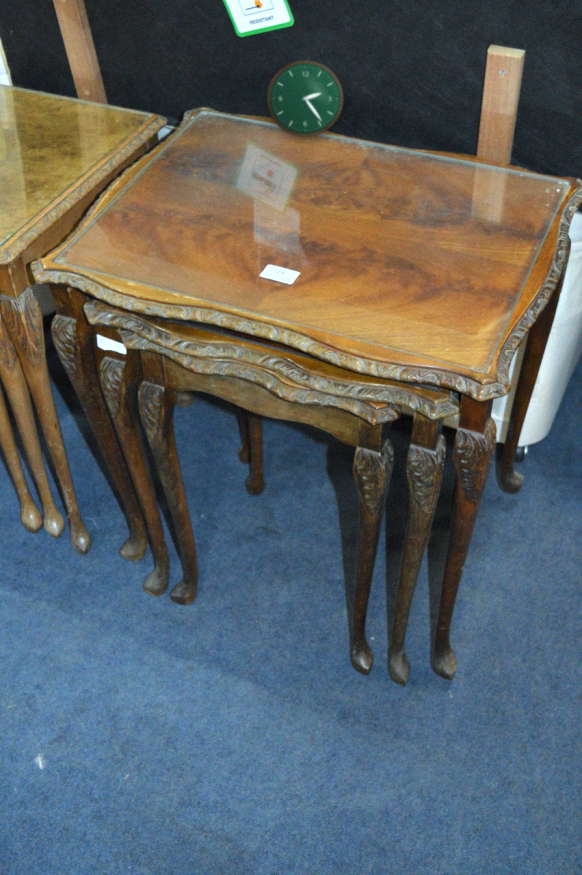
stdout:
2h24
